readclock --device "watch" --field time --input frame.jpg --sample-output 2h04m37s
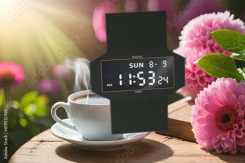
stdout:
11h53m24s
